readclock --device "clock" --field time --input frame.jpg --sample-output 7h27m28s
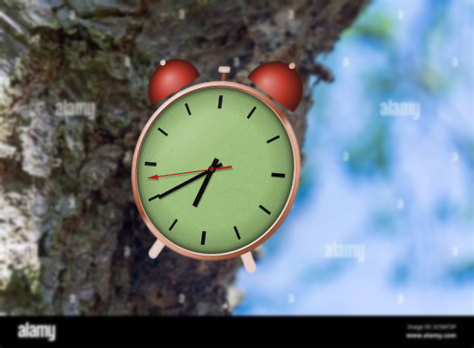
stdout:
6h39m43s
